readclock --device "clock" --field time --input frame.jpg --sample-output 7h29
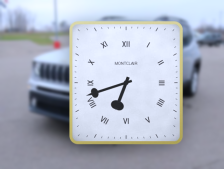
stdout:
6h42
